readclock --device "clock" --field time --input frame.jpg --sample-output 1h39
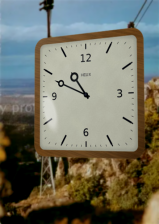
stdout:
10h49
